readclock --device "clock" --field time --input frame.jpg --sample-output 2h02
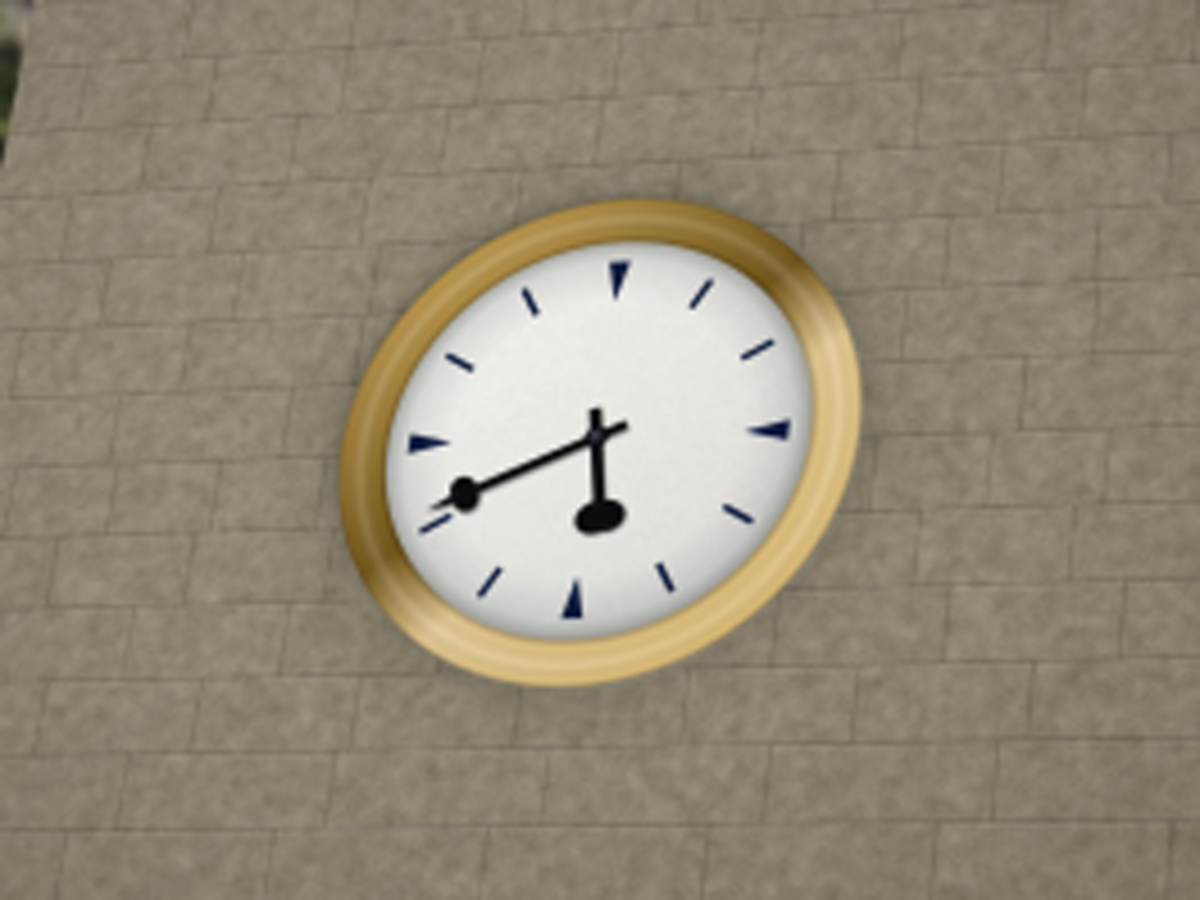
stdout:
5h41
